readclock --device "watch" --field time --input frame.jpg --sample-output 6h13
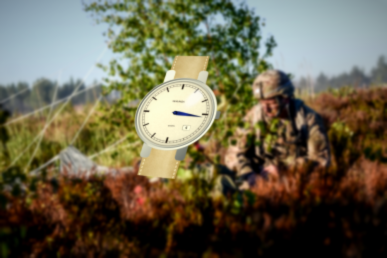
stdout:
3h16
